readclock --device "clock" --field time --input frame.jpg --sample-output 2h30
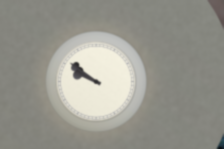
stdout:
9h51
